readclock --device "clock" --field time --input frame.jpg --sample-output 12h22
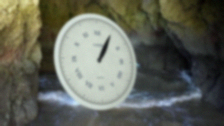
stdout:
1h05
